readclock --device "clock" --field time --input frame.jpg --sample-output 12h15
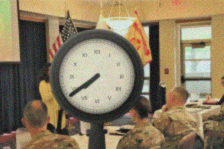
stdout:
7h39
